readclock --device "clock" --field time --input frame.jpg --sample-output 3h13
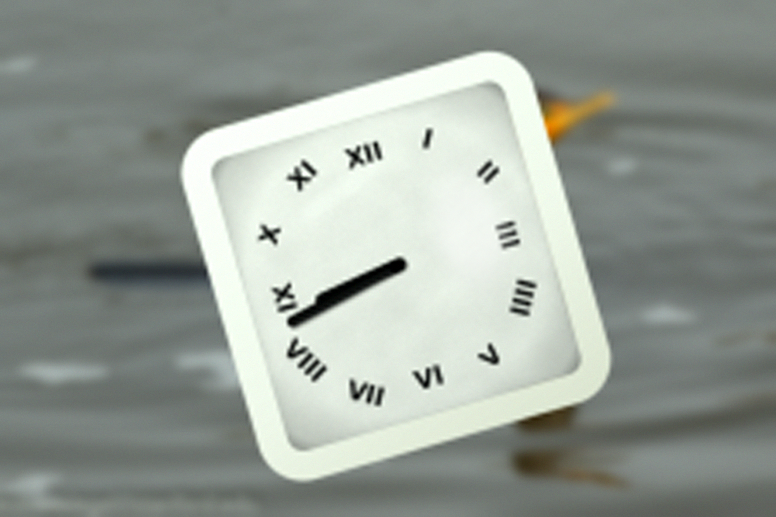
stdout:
8h43
